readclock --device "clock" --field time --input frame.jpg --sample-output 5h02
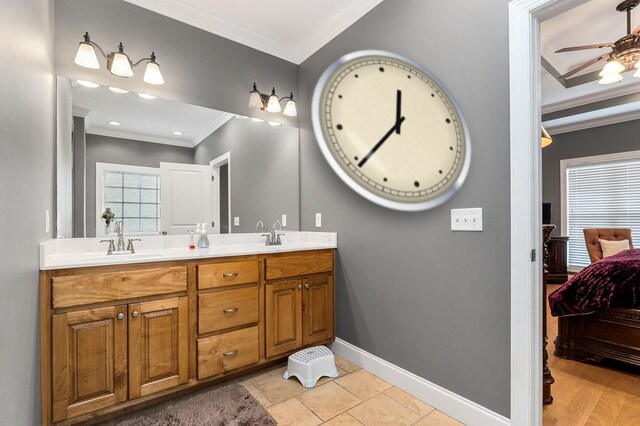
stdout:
12h39
